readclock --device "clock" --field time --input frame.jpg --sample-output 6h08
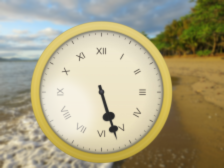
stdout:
5h27
